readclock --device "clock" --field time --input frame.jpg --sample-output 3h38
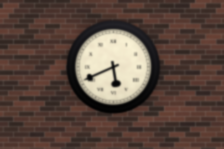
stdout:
5h41
